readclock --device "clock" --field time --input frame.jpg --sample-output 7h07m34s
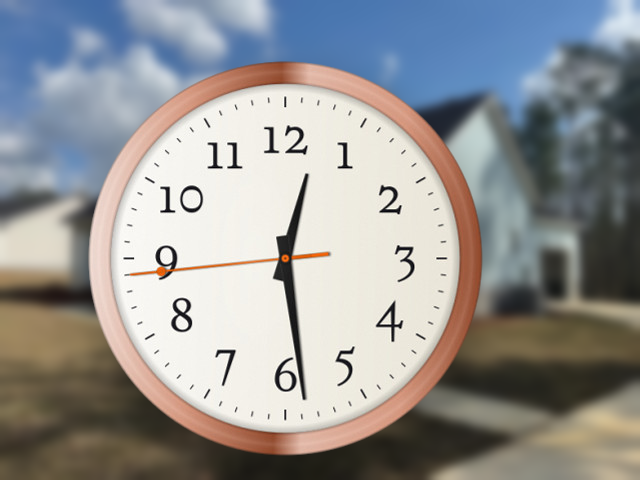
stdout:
12h28m44s
